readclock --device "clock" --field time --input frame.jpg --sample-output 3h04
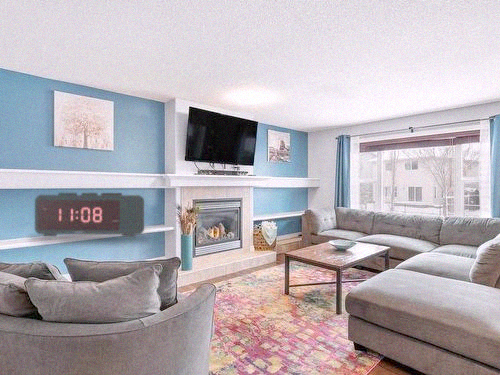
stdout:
11h08
